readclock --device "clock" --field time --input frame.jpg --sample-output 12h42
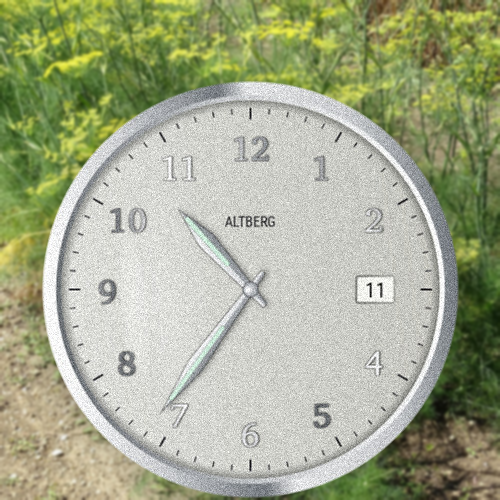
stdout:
10h36
